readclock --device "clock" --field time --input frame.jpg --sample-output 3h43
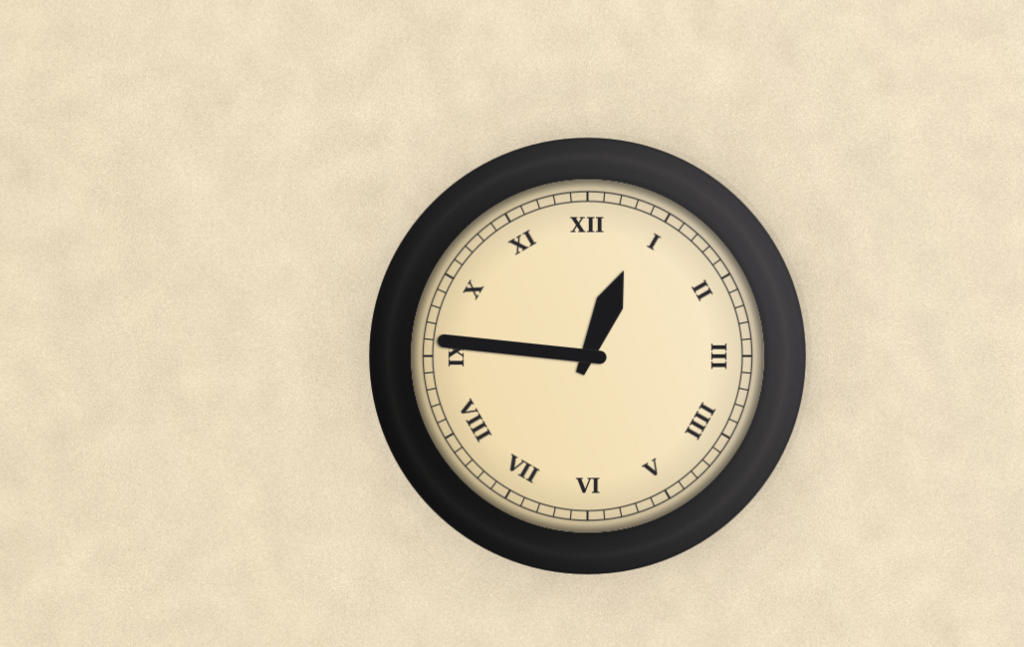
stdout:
12h46
